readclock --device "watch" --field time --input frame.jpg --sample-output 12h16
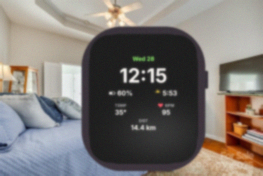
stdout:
12h15
